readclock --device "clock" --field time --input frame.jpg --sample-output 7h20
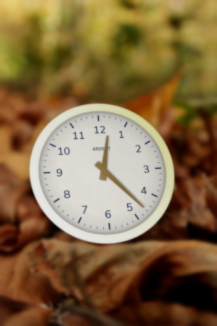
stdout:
12h23
